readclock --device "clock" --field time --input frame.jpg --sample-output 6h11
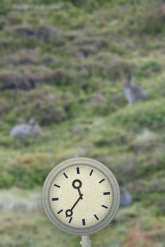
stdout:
11h37
